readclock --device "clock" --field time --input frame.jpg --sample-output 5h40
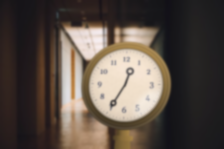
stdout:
12h35
